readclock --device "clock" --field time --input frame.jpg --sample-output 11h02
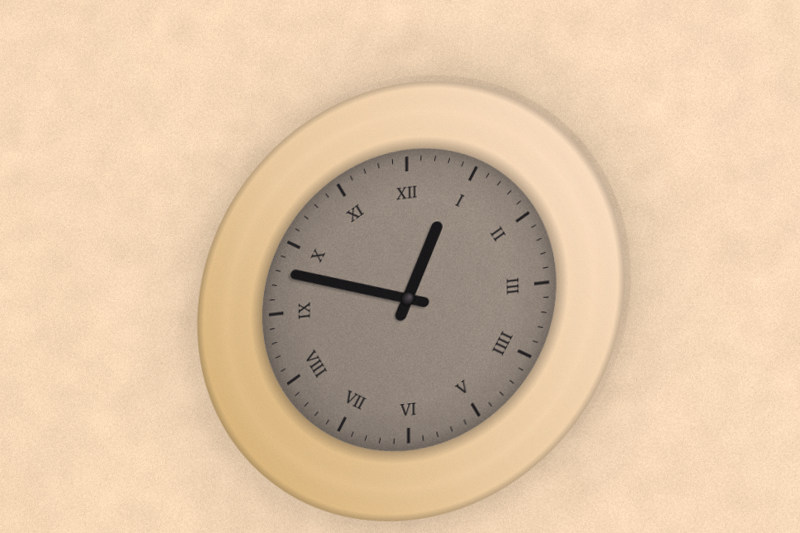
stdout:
12h48
